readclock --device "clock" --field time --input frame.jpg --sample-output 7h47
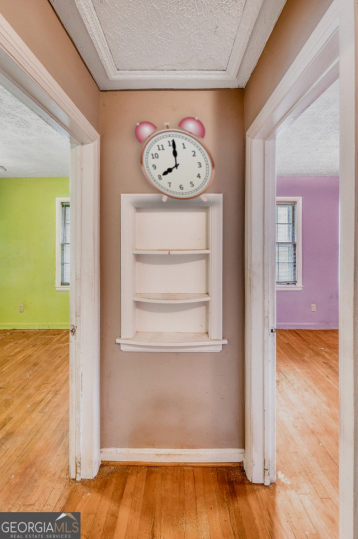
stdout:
8h01
